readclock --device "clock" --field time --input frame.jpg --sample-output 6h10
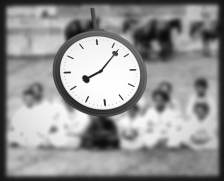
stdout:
8h07
